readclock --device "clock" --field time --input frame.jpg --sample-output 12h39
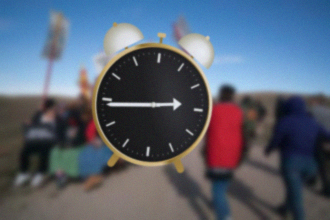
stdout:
2h44
